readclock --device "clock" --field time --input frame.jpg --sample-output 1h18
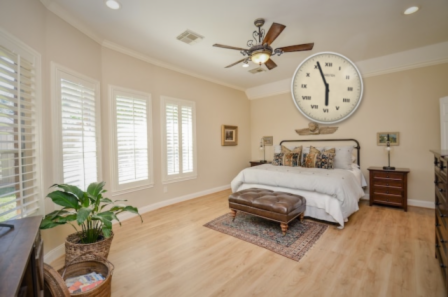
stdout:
5h56
